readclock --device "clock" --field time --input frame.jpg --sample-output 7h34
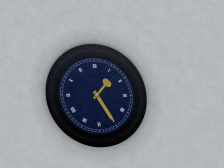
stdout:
1h25
